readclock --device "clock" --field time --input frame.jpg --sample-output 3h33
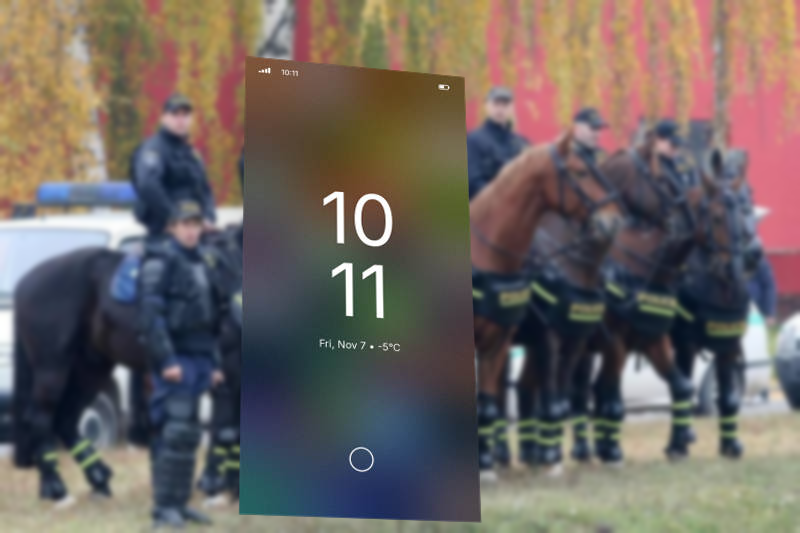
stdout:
10h11
